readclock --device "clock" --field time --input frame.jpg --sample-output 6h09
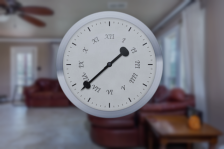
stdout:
1h38
